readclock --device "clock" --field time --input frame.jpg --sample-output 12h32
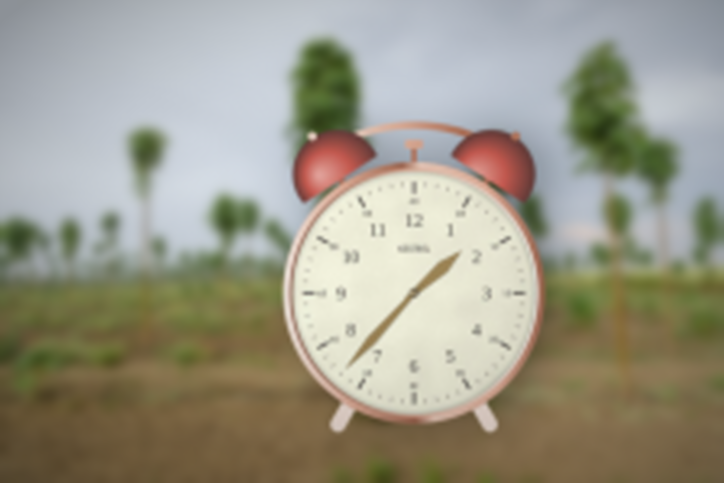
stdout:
1h37
